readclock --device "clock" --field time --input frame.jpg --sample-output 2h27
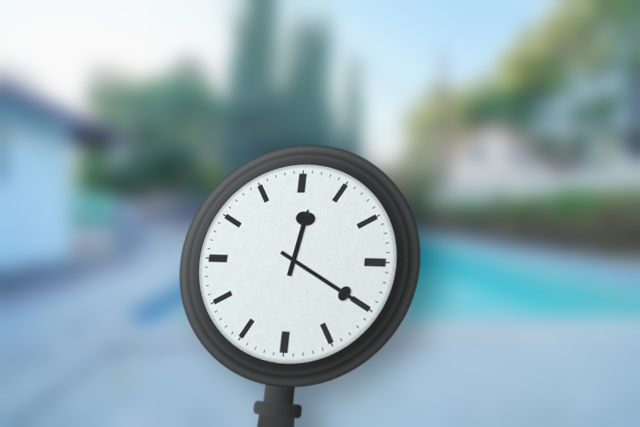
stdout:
12h20
